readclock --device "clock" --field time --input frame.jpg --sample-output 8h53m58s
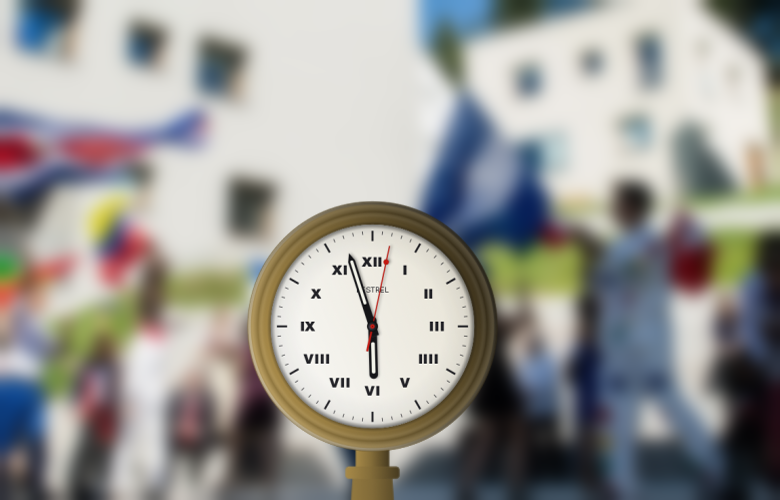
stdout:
5h57m02s
